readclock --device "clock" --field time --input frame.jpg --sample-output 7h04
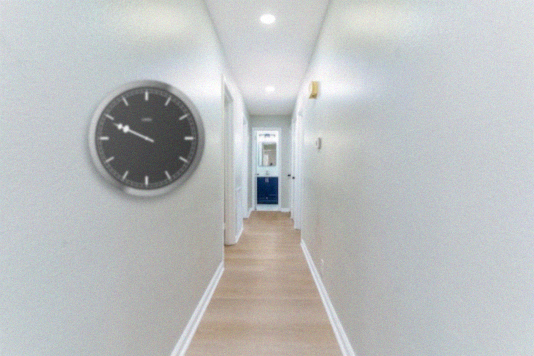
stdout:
9h49
